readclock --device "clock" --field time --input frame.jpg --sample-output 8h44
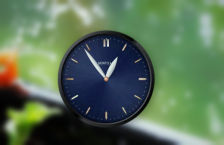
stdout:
12h54
